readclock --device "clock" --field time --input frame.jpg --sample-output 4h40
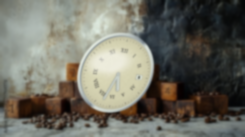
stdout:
5h33
